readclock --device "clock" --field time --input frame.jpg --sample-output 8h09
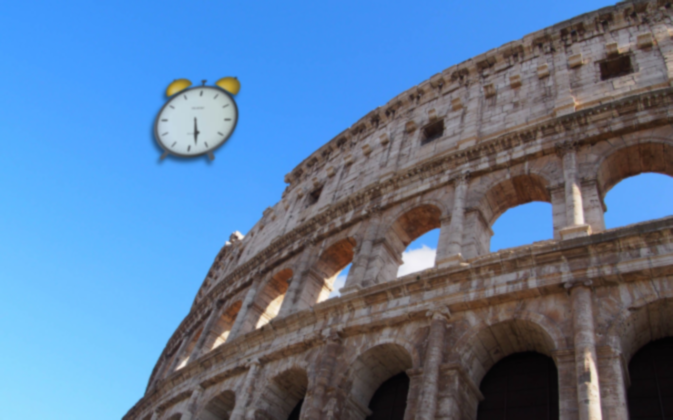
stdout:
5h28
